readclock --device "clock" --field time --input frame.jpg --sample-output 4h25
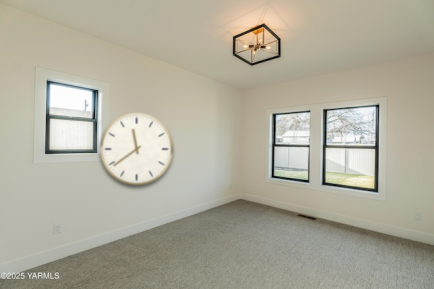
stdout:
11h39
